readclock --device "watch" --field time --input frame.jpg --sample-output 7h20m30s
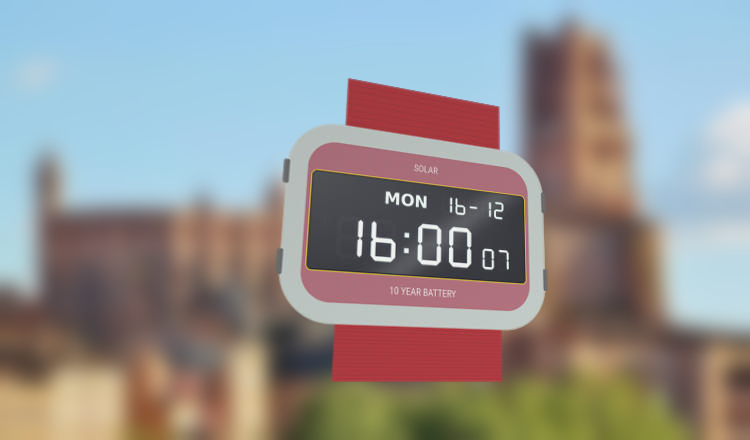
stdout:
16h00m07s
